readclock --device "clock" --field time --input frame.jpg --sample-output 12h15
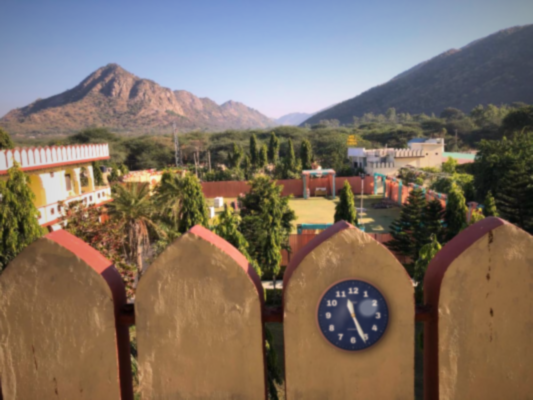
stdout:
11h26
